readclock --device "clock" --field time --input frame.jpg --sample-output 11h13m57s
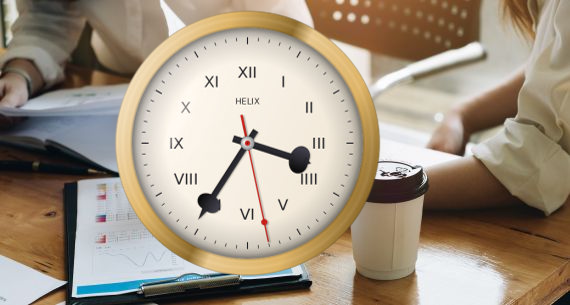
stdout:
3h35m28s
